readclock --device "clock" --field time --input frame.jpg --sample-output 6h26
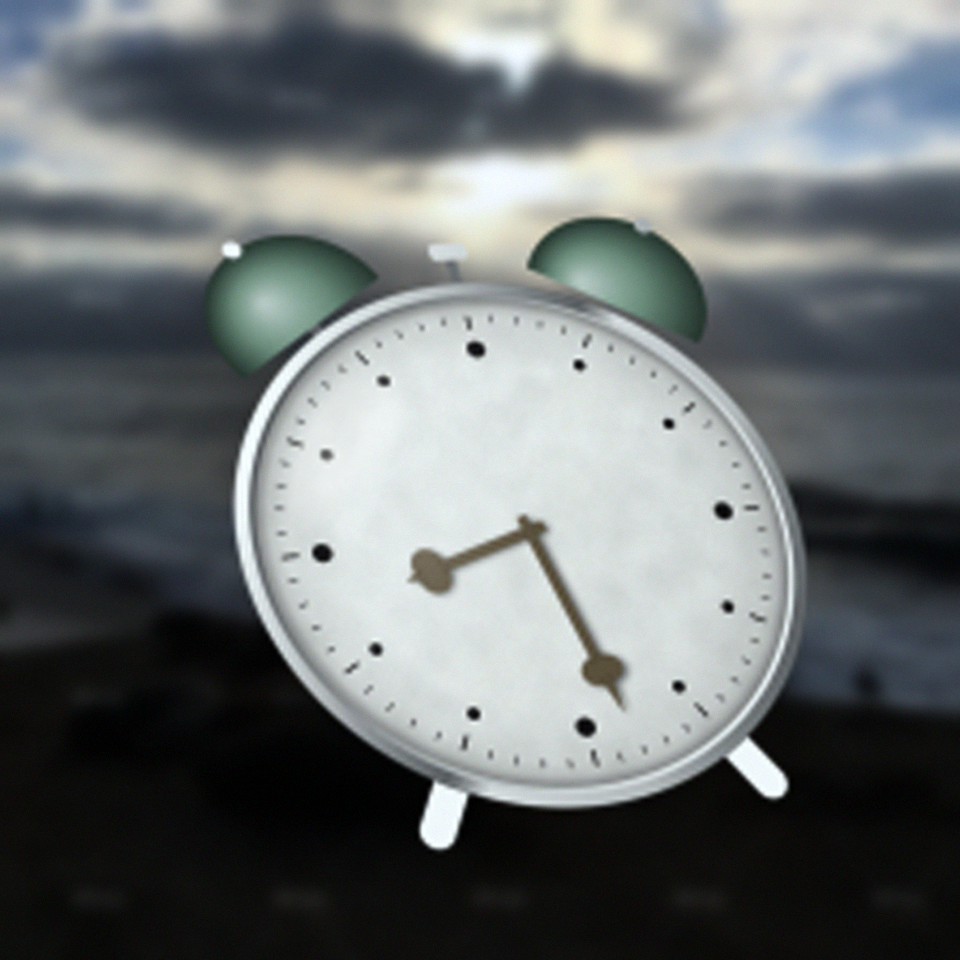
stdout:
8h28
